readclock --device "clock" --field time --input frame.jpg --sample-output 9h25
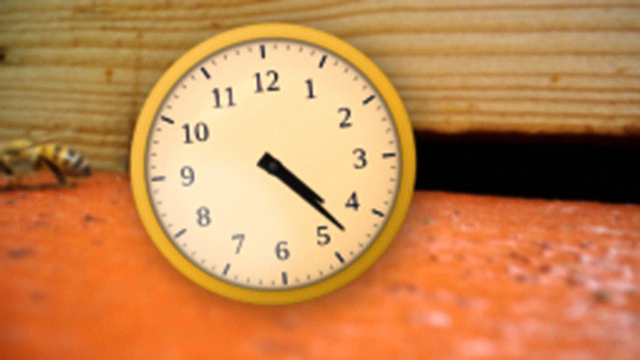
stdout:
4h23
